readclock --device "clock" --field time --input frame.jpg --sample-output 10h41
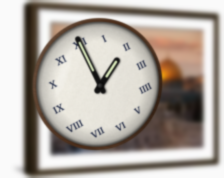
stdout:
2h00
